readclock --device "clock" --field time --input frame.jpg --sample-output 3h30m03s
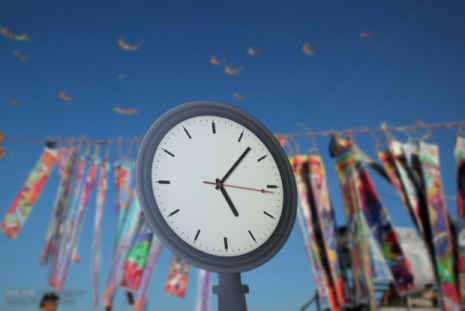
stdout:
5h07m16s
